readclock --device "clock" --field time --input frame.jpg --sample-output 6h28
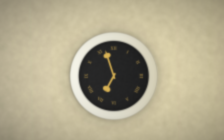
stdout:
6h57
